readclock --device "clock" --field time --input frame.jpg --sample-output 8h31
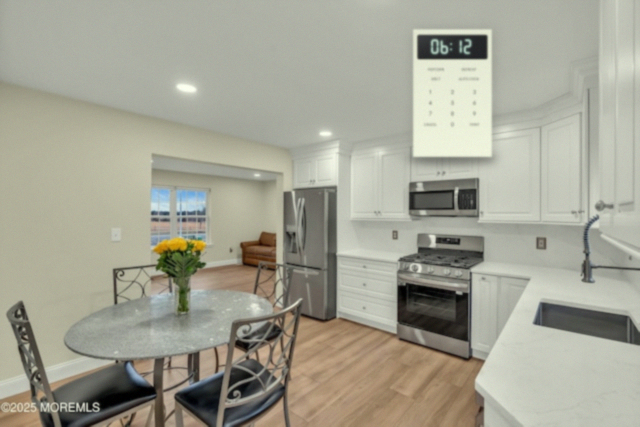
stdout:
6h12
